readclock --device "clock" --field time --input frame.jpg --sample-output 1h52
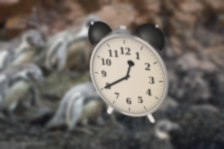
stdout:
12h40
